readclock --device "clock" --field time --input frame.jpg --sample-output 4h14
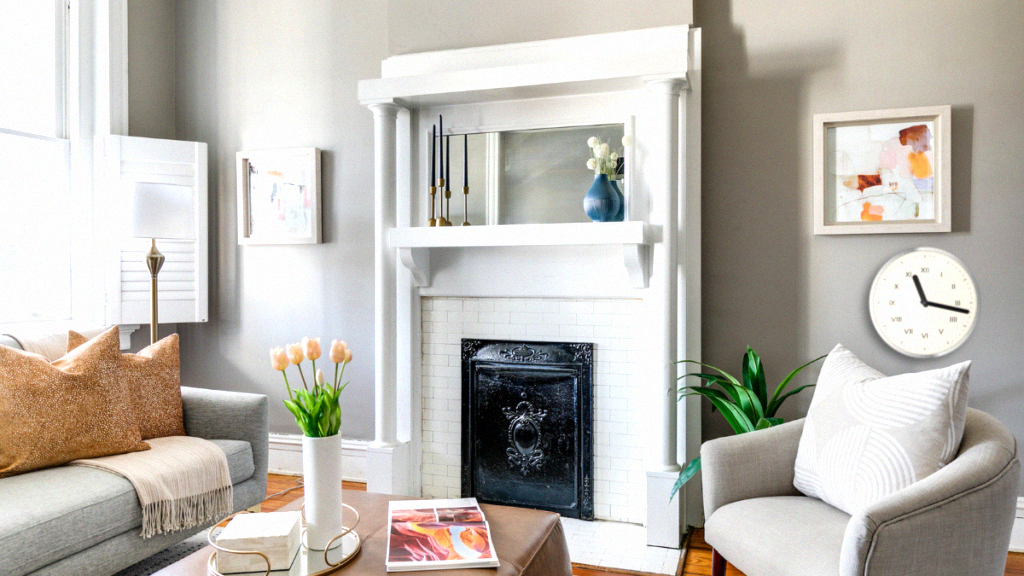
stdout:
11h17
